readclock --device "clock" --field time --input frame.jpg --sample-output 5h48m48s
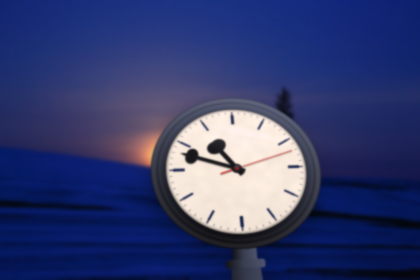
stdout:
10h48m12s
